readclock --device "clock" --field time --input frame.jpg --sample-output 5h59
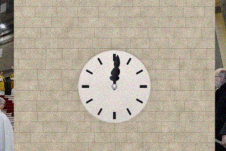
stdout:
12h01
